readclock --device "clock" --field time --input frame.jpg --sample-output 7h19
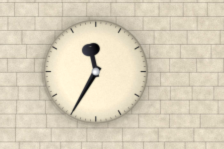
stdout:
11h35
